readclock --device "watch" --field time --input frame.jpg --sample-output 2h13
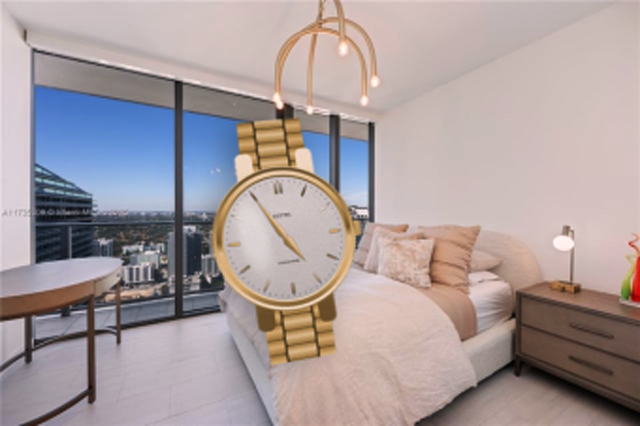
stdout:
4h55
